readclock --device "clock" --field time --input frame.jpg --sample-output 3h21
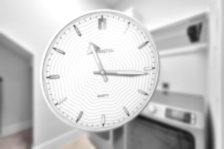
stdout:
11h16
